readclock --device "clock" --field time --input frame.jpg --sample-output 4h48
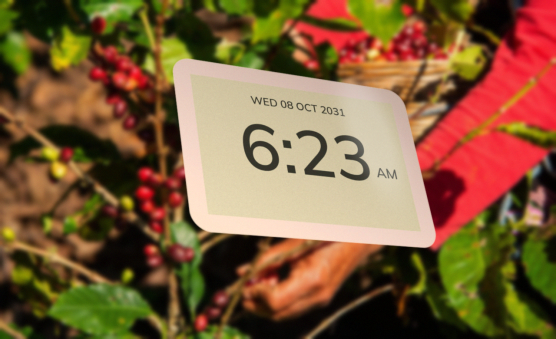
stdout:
6h23
